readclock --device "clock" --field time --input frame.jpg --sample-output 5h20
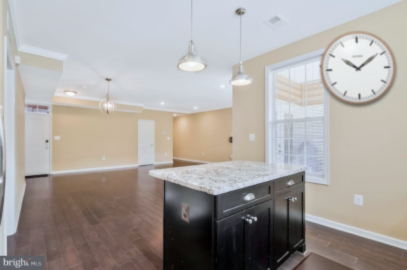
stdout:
10h09
